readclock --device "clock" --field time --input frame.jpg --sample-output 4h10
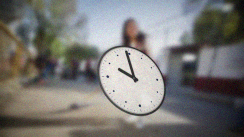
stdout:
9h59
